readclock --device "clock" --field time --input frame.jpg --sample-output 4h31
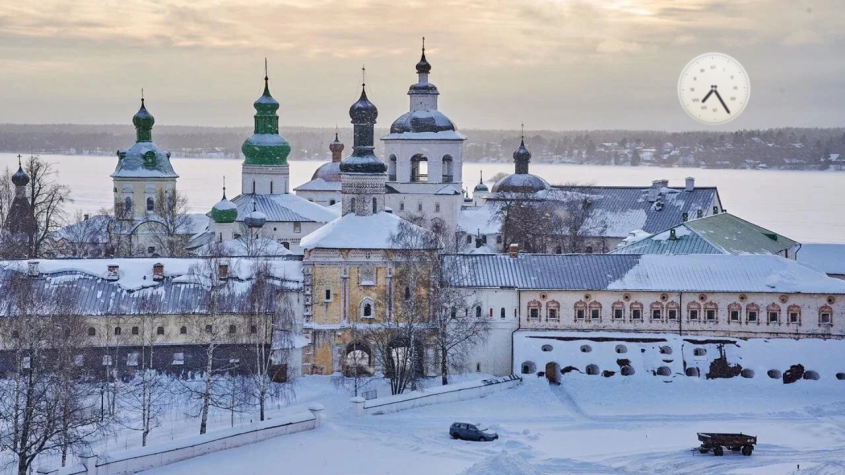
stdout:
7h25
